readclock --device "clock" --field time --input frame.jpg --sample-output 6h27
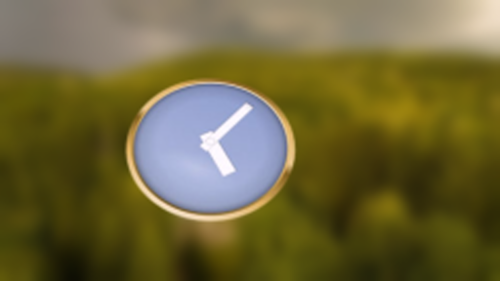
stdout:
5h07
